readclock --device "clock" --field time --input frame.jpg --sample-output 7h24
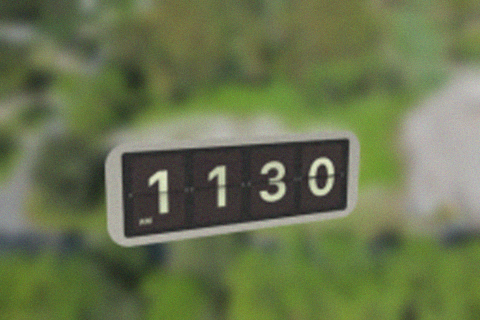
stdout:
11h30
